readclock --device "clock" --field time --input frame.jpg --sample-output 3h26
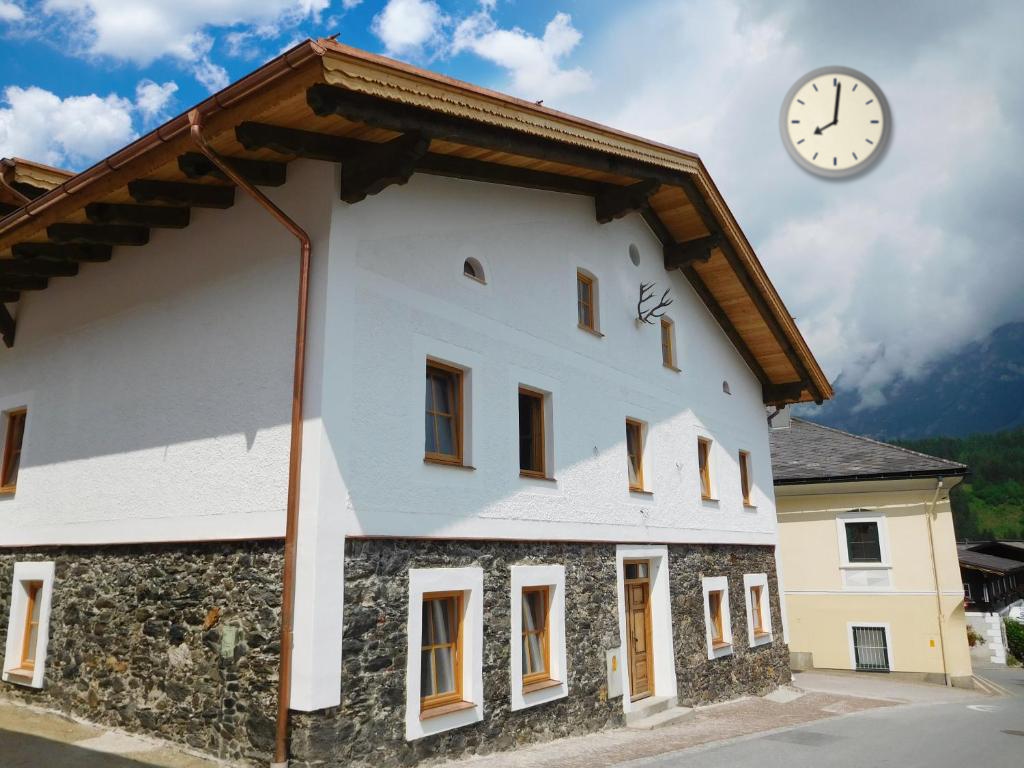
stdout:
8h01
